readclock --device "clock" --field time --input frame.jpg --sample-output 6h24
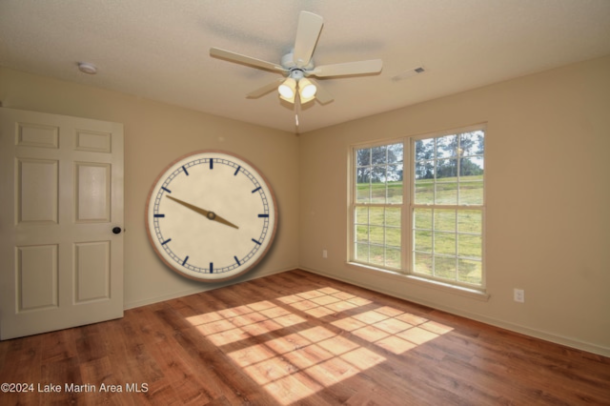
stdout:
3h49
